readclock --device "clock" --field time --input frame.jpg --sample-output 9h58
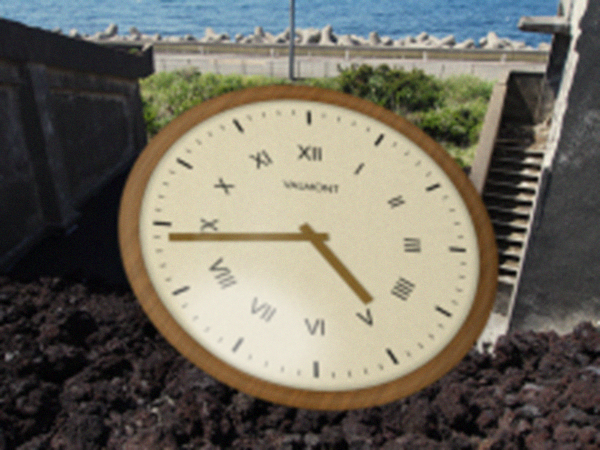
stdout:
4h44
